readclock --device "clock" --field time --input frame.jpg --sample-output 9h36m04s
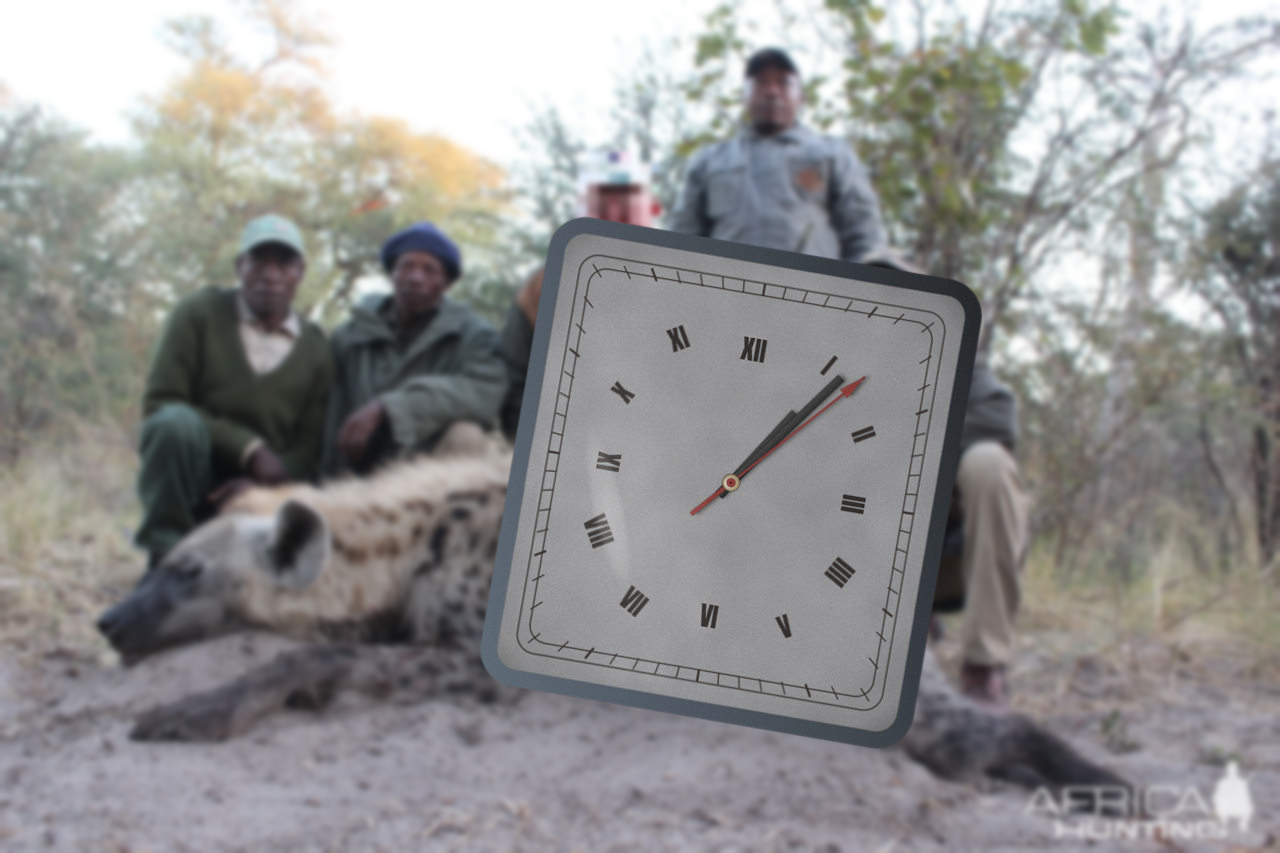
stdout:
1h06m07s
